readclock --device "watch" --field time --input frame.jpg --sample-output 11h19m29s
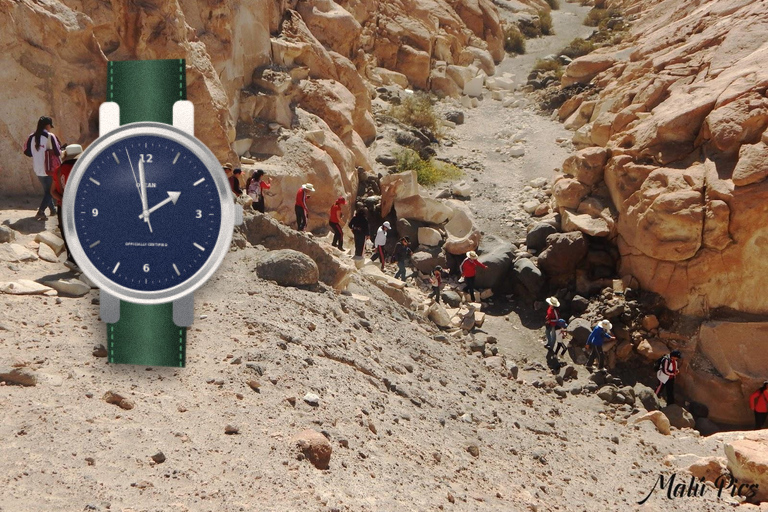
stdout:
1h58m57s
